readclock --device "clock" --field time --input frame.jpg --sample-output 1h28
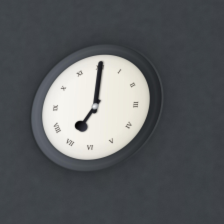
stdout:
7h00
